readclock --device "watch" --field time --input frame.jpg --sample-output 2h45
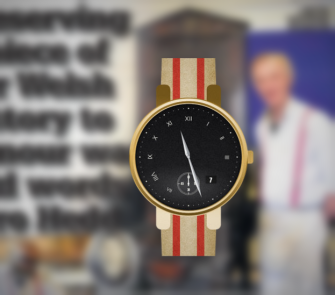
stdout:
11h27
